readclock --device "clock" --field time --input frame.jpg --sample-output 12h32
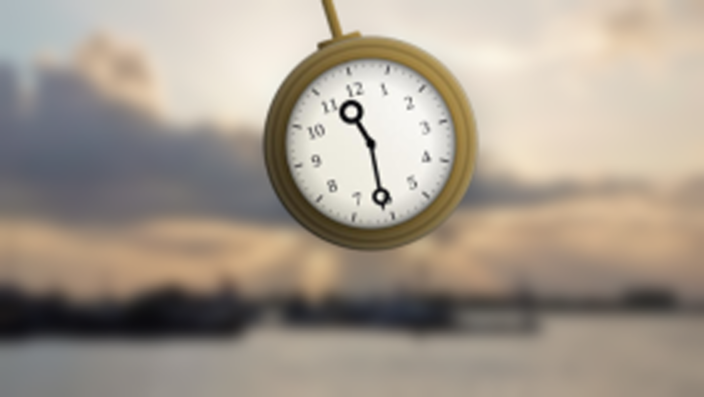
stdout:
11h31
